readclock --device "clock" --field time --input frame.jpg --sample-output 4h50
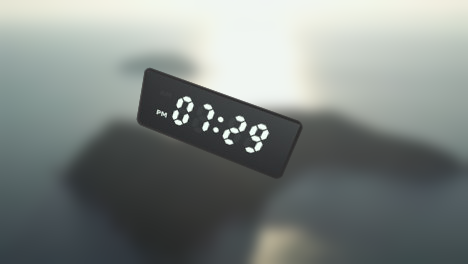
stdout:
7h29
